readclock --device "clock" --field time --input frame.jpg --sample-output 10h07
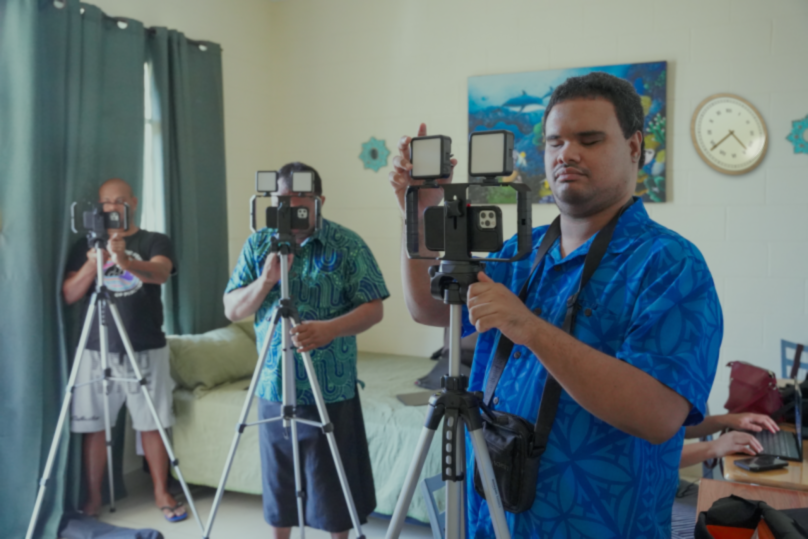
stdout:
4h39
